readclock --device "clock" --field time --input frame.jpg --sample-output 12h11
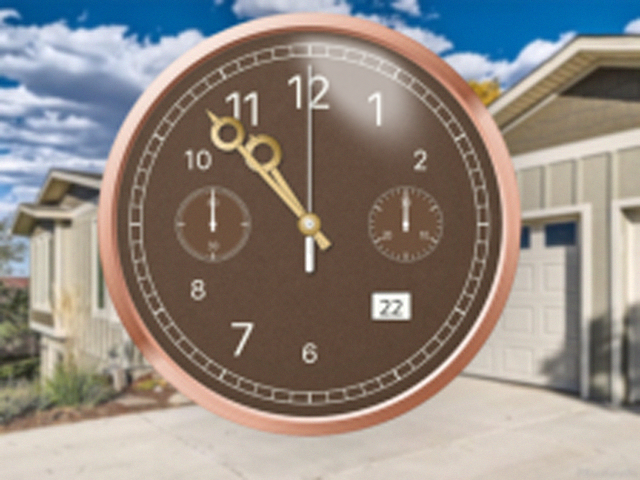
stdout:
10h53
